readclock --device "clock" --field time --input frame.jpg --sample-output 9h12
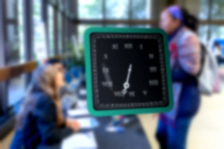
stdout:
6h33
